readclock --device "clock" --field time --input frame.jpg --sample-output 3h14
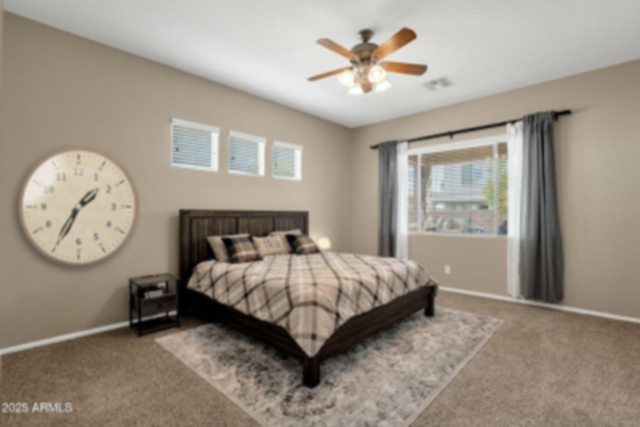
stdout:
1h35
